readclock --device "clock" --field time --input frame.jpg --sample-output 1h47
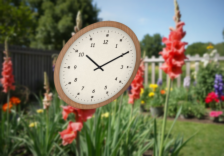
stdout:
10h10
